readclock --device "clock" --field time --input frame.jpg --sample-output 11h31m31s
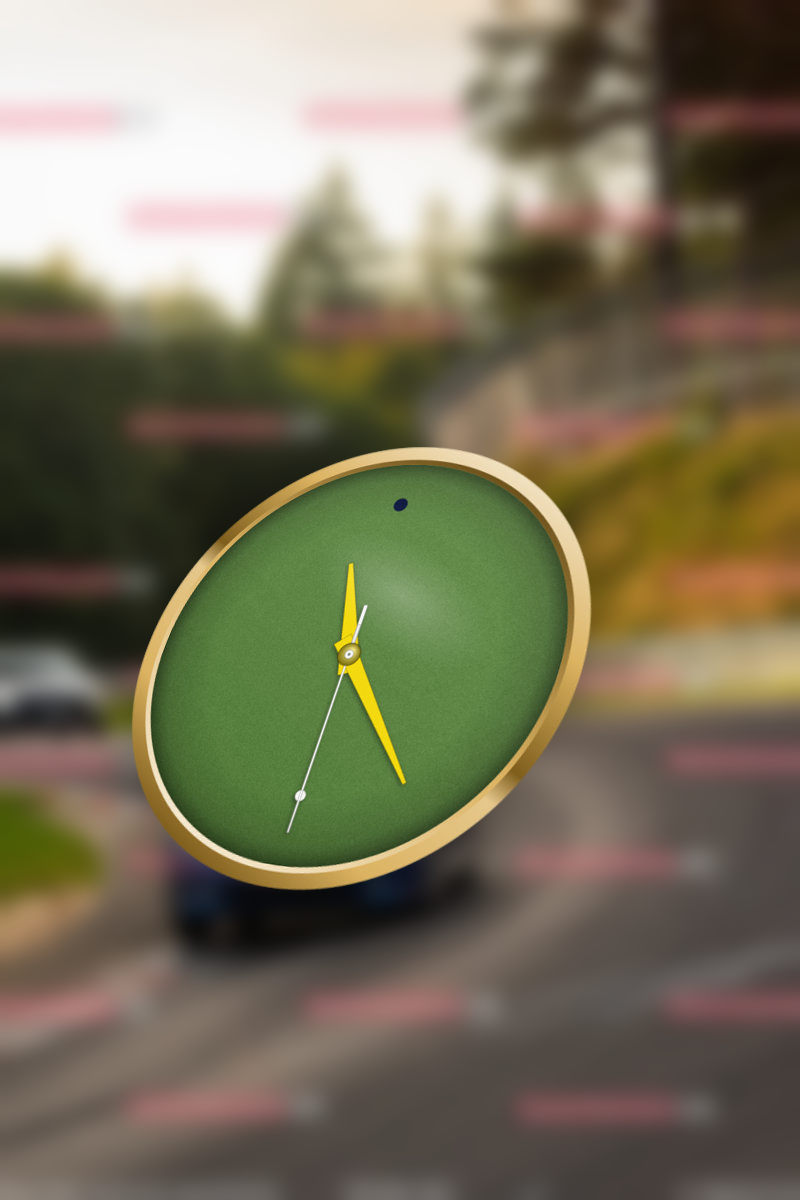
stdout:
11h23m30s
